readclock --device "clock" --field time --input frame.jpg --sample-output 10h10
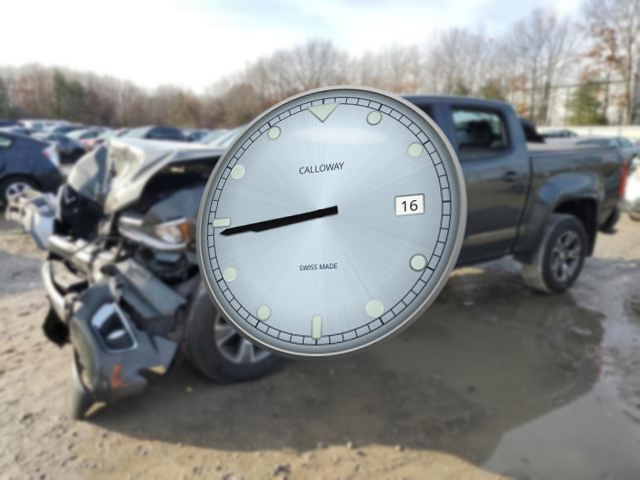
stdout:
8h44
